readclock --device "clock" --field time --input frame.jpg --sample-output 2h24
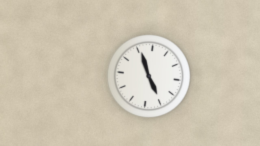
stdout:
4h56
